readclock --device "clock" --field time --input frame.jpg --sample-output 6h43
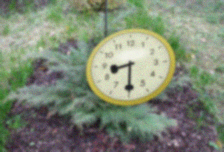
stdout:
8h30
